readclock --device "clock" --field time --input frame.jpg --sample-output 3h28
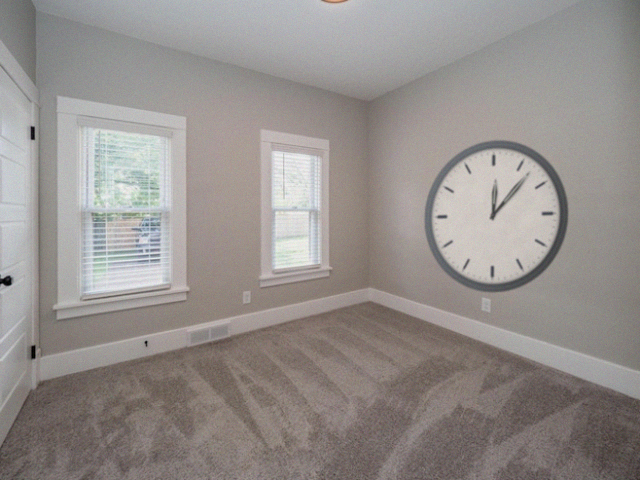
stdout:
12h07
